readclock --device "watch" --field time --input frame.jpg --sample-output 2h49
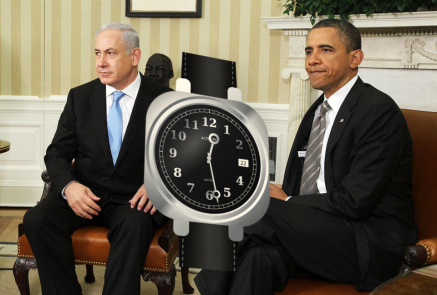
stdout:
12h28
